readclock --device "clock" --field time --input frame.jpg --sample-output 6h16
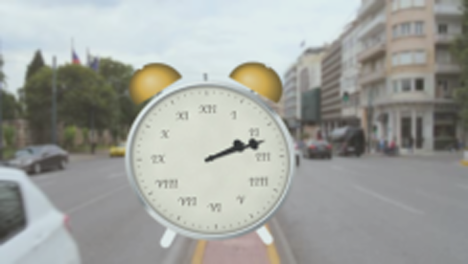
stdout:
2h12
